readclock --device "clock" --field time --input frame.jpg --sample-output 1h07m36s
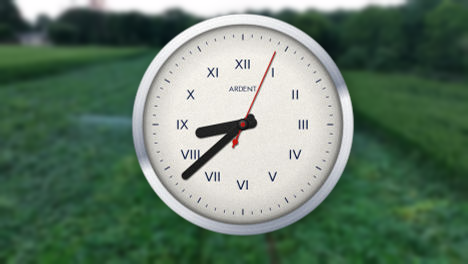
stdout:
8h38m04s
